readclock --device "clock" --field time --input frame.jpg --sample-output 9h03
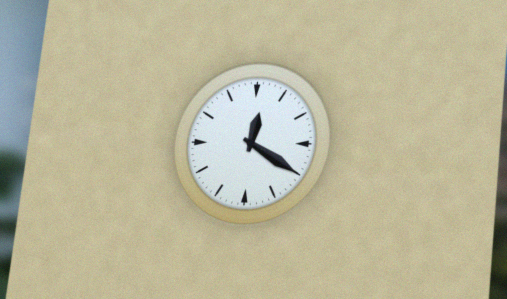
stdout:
12h20
